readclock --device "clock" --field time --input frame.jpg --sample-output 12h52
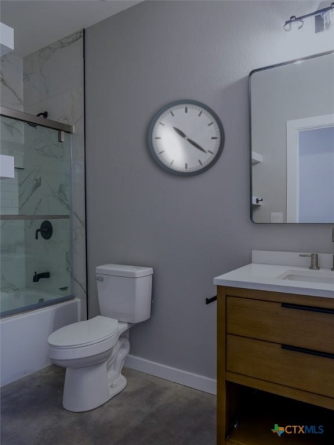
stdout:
10h21
